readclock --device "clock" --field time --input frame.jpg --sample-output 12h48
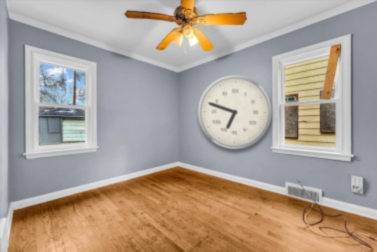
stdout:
6h48
